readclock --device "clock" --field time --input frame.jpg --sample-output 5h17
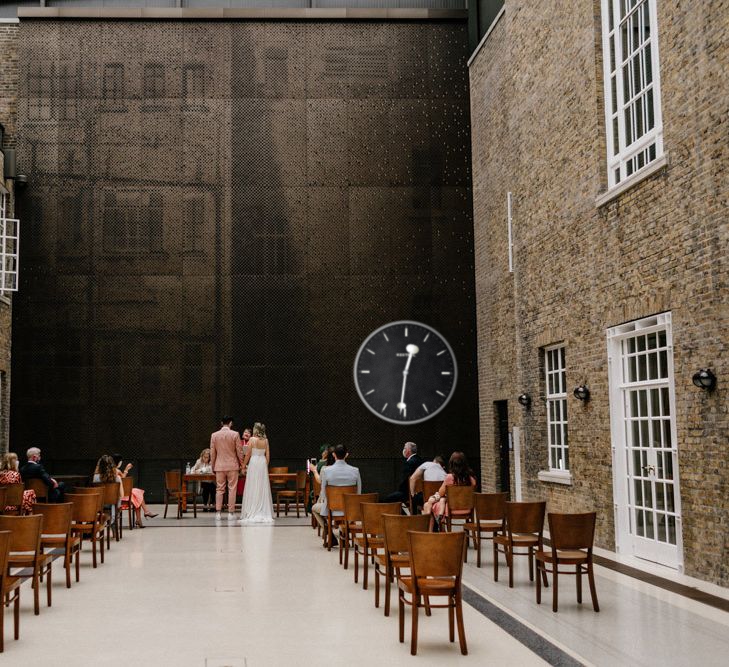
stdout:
12h31
